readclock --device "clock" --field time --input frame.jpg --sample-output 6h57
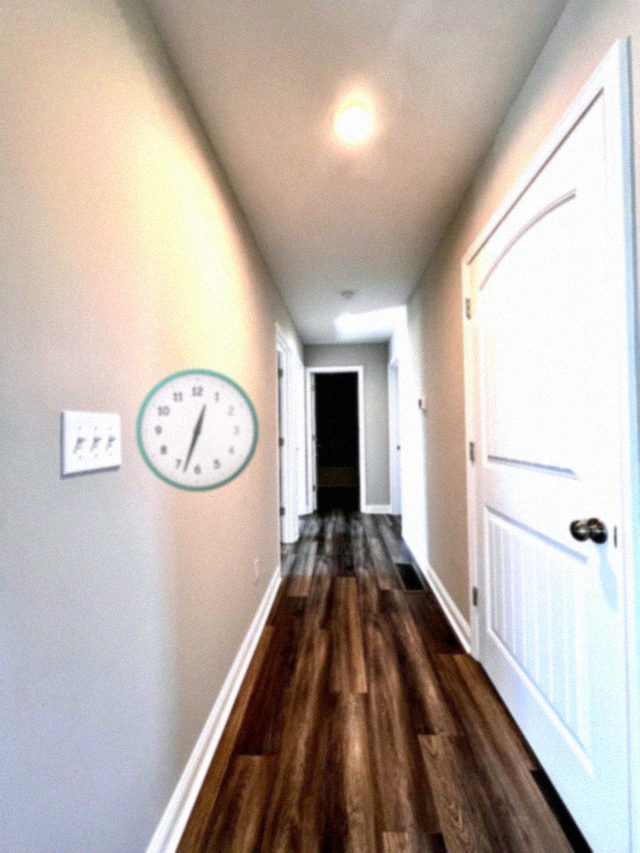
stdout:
12h33
